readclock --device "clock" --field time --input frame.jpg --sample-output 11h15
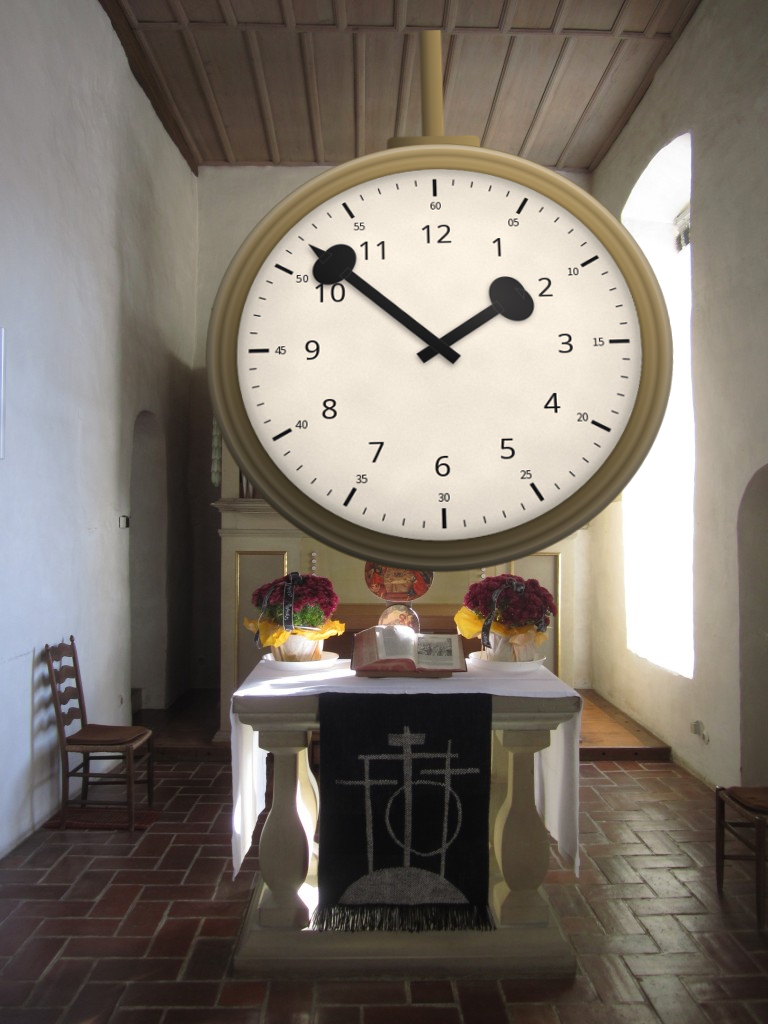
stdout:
1h52
